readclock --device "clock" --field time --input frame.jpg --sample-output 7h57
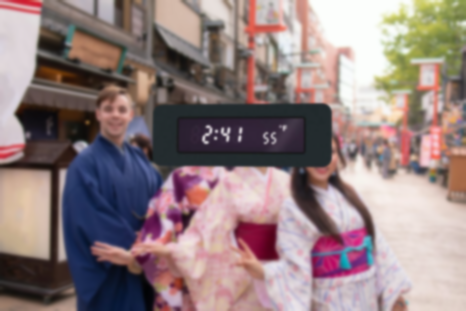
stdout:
2h41
